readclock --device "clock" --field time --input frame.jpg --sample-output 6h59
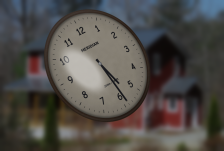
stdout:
5h29
